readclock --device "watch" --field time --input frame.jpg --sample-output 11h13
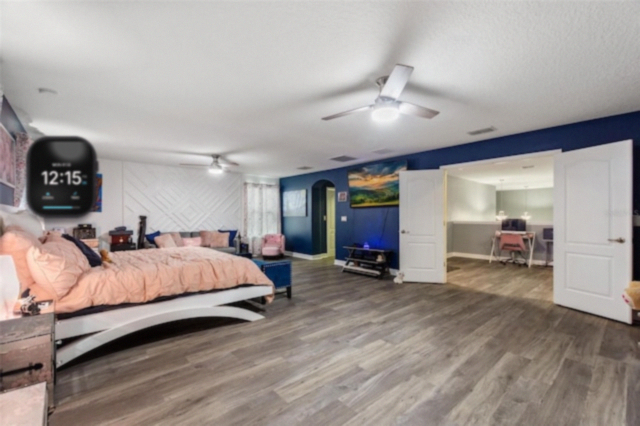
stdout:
12h15
